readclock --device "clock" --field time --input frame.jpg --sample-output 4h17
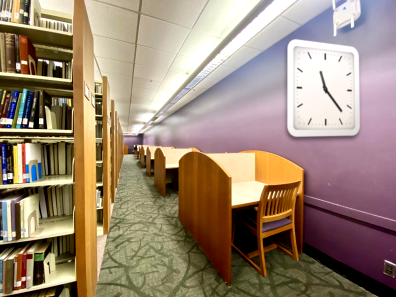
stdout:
11h23
